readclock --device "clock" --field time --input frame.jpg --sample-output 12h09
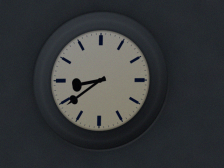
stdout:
8h39
